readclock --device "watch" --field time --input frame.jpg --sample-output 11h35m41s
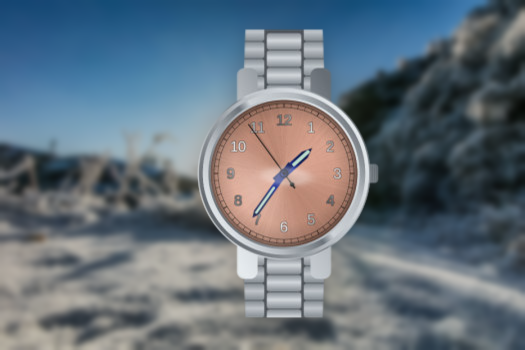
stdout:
1h35m54s
